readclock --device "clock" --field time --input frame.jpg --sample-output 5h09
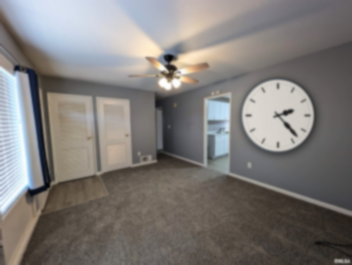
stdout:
2h23
